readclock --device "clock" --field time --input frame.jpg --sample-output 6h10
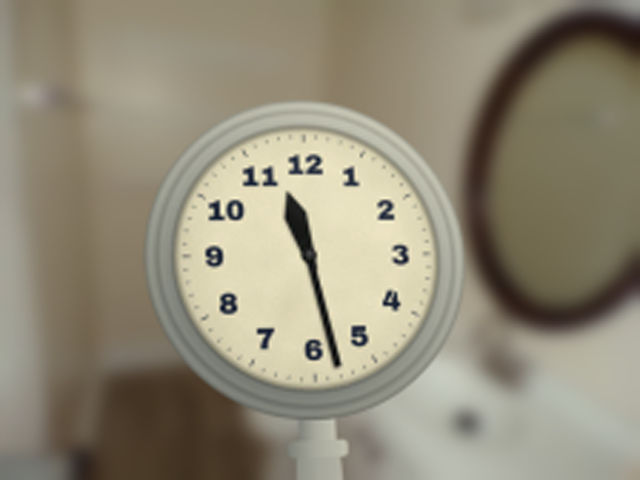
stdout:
11h28
